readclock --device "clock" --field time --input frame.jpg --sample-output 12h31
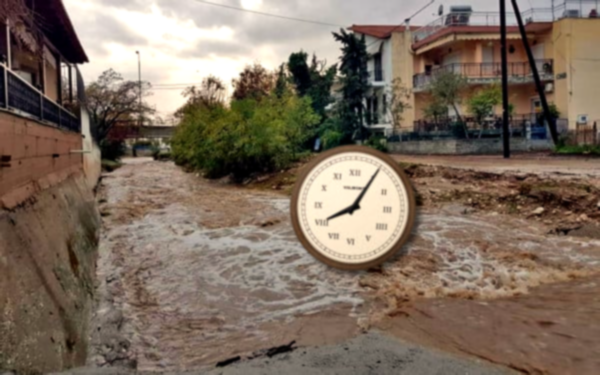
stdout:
8h05
